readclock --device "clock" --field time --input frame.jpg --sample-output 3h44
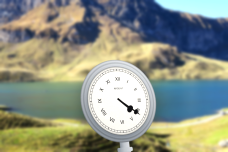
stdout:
4h21
